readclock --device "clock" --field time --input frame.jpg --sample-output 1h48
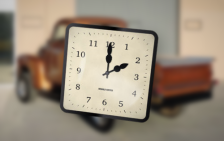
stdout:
2h00
